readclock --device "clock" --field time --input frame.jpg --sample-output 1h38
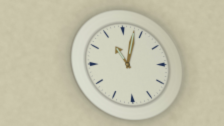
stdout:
11h03
